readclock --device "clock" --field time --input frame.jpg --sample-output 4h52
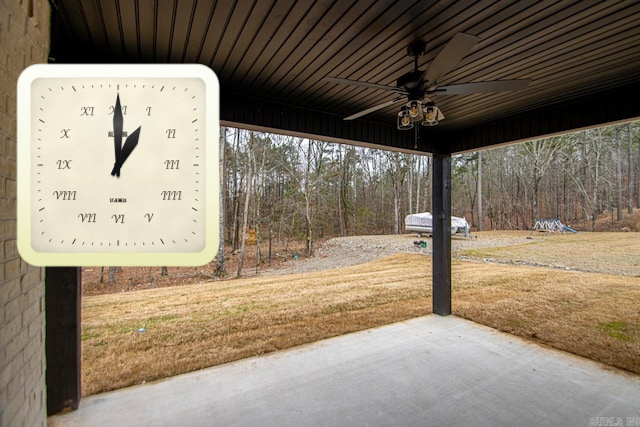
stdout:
1h00
